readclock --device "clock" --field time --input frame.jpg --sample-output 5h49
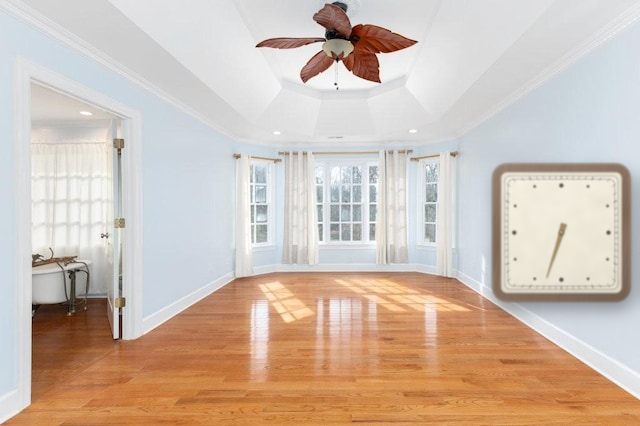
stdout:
6h33
